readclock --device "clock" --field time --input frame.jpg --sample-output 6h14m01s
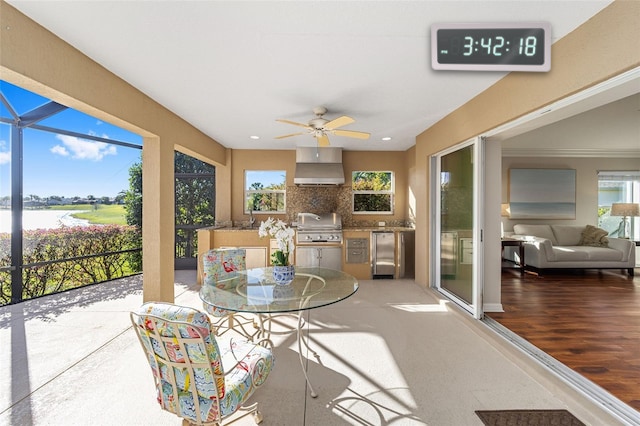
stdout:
3h42m18s
